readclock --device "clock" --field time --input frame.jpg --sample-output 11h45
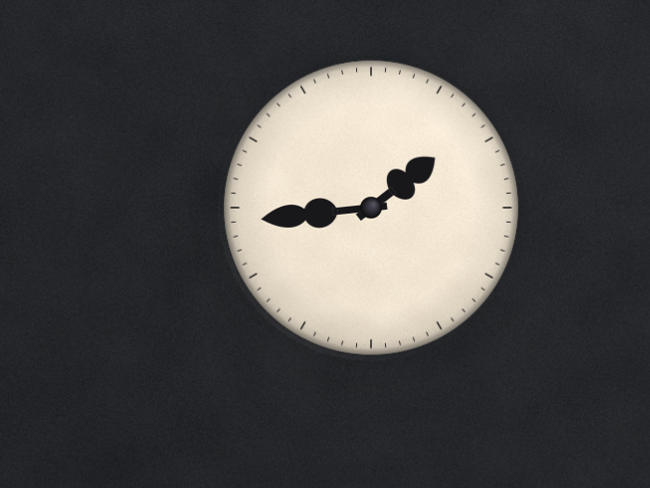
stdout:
1h44
